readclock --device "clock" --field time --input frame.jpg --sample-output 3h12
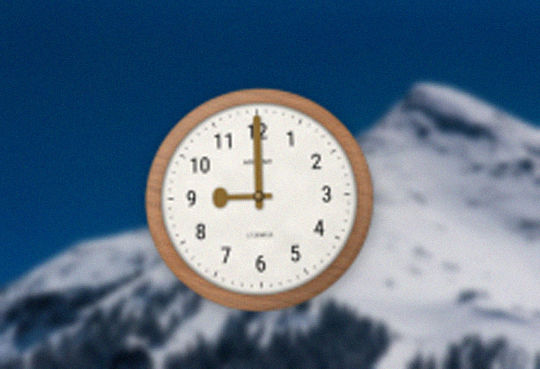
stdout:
9h00
